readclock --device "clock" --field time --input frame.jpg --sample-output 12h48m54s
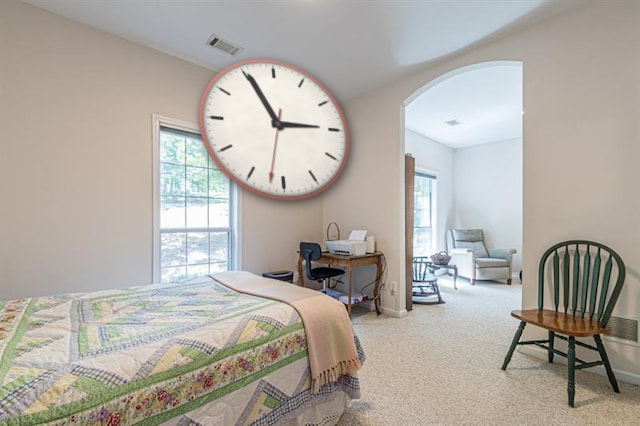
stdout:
2h55m32s
